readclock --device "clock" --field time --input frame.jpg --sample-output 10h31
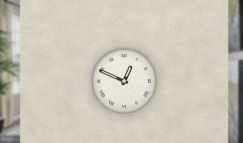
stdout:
12h49
